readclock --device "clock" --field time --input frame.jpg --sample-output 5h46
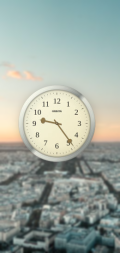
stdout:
9h24
